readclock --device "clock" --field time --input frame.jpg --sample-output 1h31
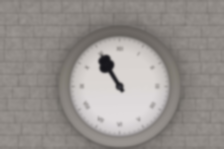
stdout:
10h55
